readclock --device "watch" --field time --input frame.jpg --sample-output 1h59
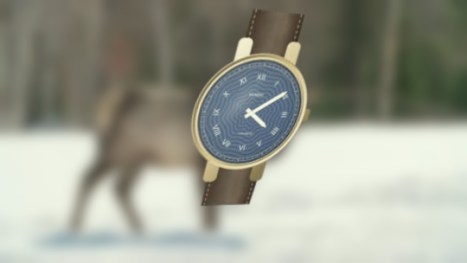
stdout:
4h09
